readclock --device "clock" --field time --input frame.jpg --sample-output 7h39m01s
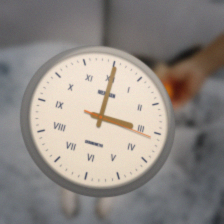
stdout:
3h00m16s
